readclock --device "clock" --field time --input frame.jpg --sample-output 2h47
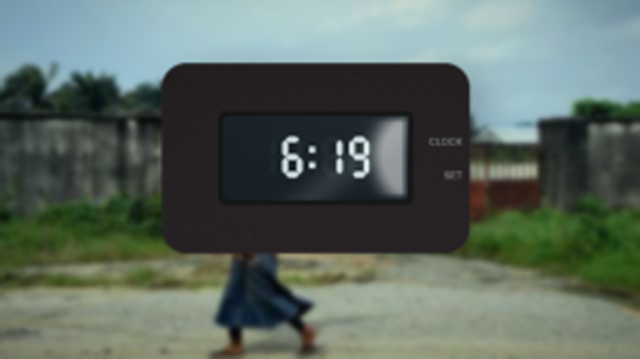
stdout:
6h19
